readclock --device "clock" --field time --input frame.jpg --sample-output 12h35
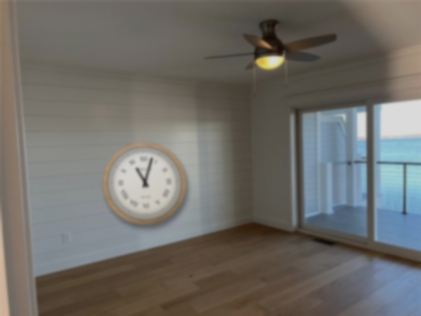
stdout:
11h03
